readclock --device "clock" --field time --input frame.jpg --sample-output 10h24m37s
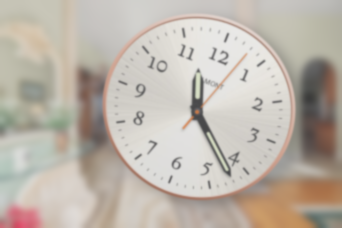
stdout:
11h22m03s
